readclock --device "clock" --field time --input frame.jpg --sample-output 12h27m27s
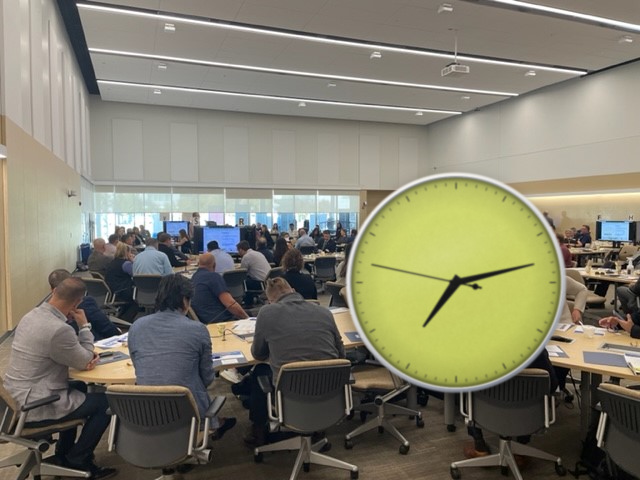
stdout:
7h12m47s
